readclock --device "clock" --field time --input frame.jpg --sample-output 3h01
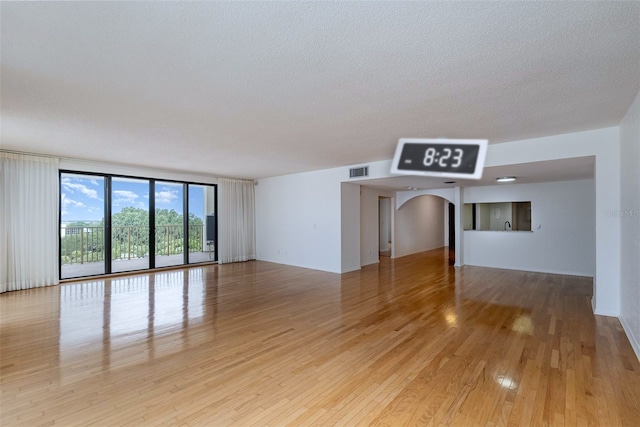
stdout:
8h23
